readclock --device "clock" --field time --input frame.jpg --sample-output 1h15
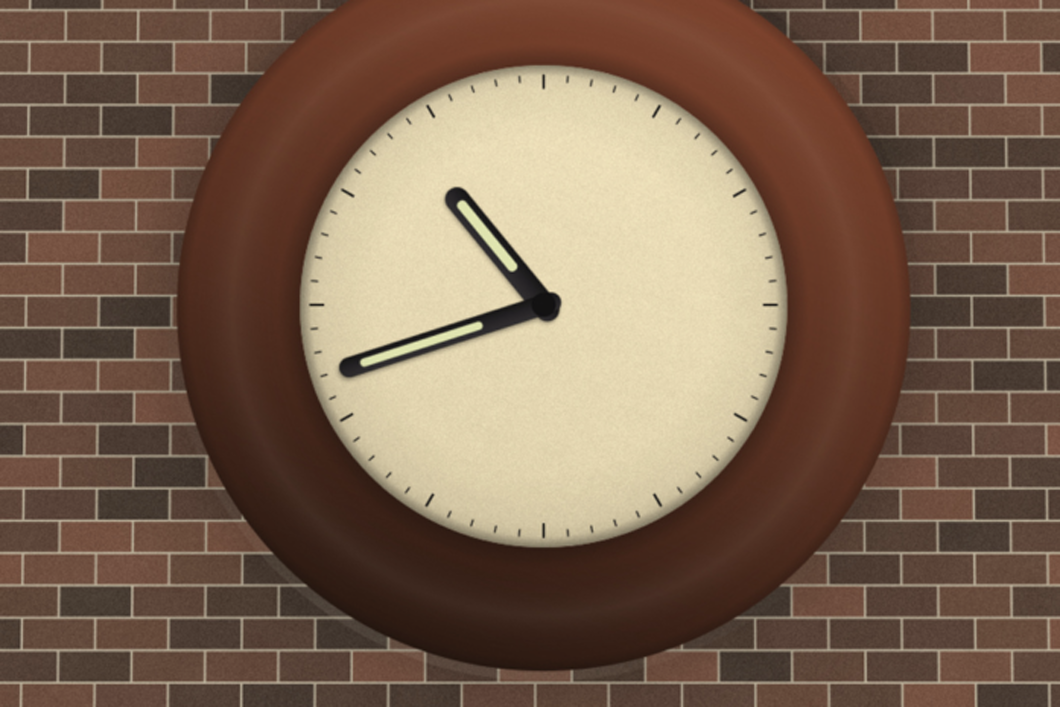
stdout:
10h42
